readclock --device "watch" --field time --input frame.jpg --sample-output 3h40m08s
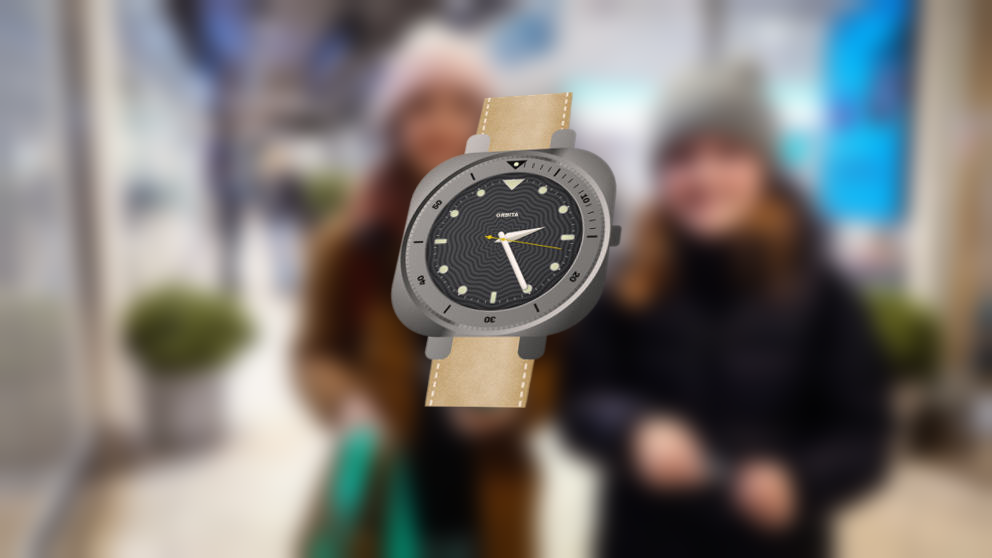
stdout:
2h25m17s
